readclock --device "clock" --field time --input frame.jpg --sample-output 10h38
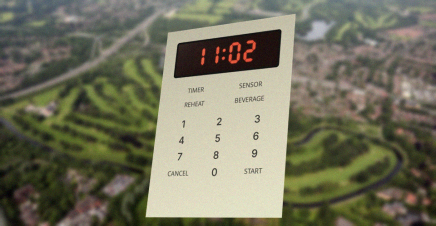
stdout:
11h02
